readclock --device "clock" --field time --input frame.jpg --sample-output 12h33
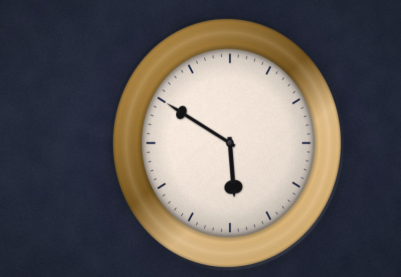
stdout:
5h50
